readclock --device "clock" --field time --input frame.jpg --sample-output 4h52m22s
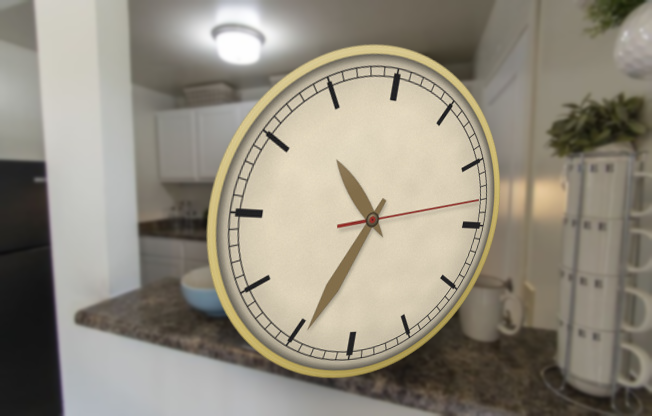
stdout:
10h34m13s
